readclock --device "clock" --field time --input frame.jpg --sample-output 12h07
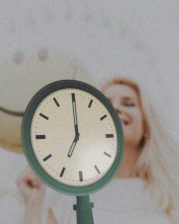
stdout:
7h00
